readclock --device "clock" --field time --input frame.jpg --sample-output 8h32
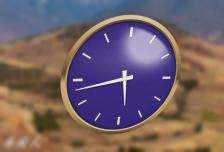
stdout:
5h43
